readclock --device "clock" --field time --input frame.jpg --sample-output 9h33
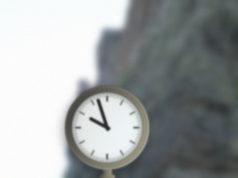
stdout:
9h57
